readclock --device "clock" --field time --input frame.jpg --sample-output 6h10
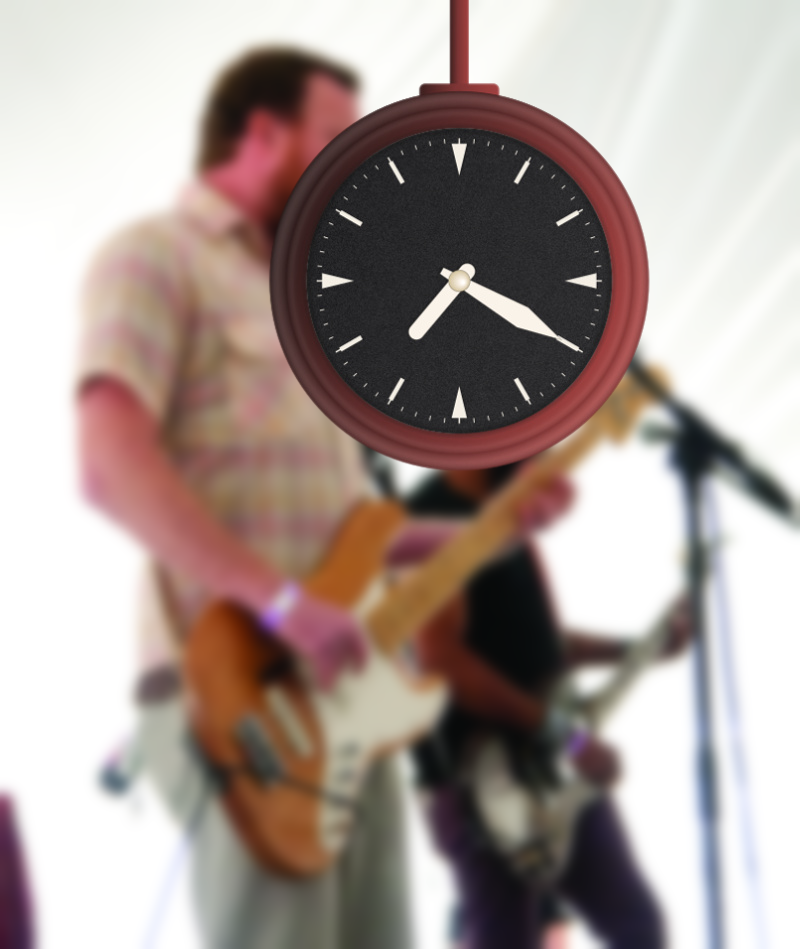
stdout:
7h20
